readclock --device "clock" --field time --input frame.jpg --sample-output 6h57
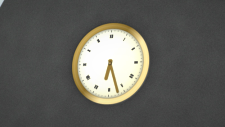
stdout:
6h27
